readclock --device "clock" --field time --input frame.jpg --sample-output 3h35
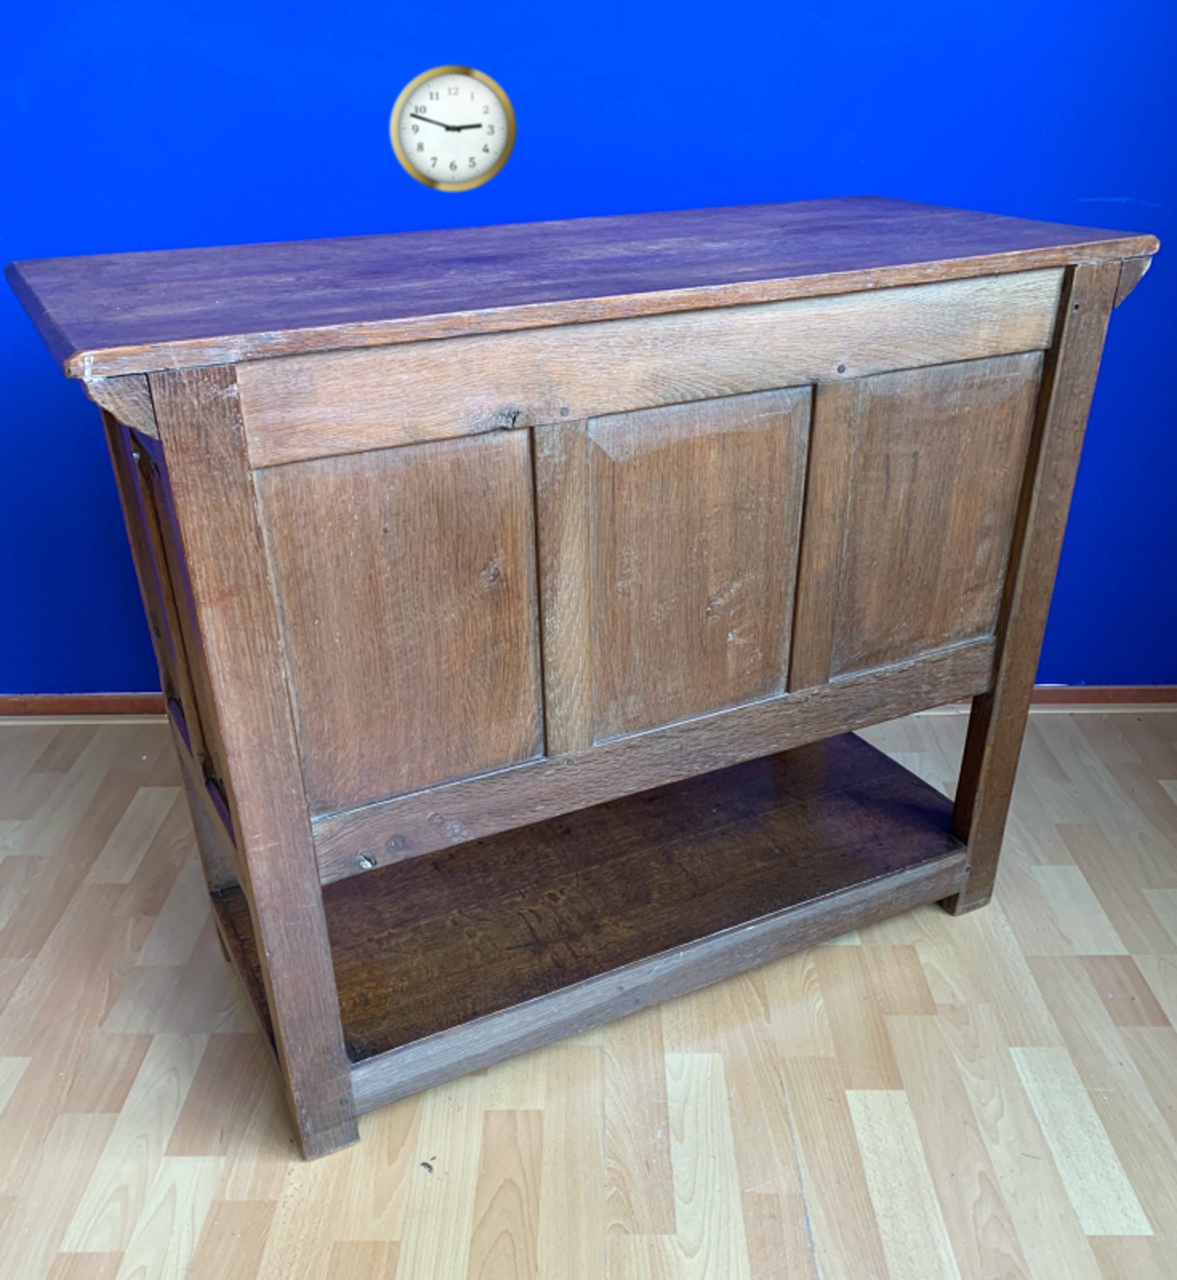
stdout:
2h48
